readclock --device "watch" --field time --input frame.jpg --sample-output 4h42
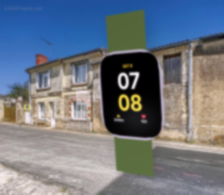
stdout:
7h08
